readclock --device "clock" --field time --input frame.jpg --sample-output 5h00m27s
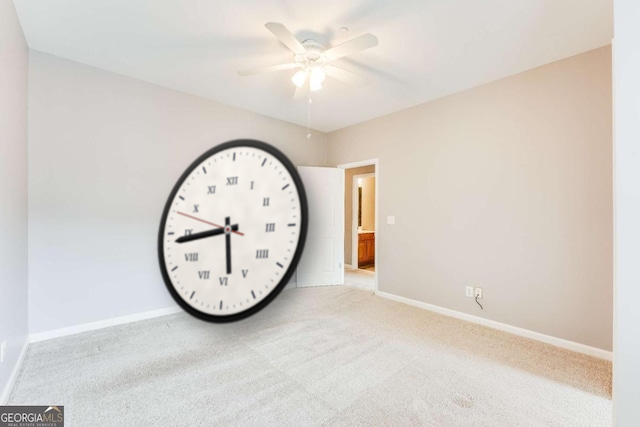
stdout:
5h43m48s
